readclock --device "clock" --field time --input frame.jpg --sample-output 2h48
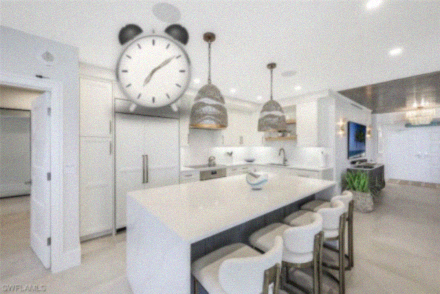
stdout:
7h09
